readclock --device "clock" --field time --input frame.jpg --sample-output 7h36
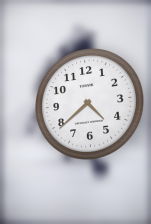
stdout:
4h39
